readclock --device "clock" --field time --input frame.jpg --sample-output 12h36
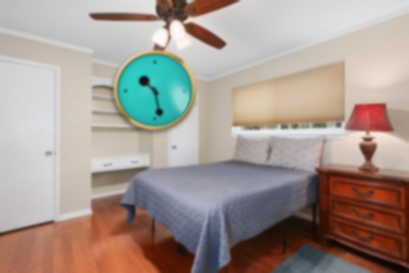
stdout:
10h28
